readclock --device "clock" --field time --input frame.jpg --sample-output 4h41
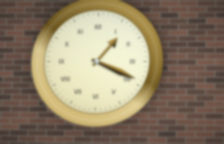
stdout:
1h19
